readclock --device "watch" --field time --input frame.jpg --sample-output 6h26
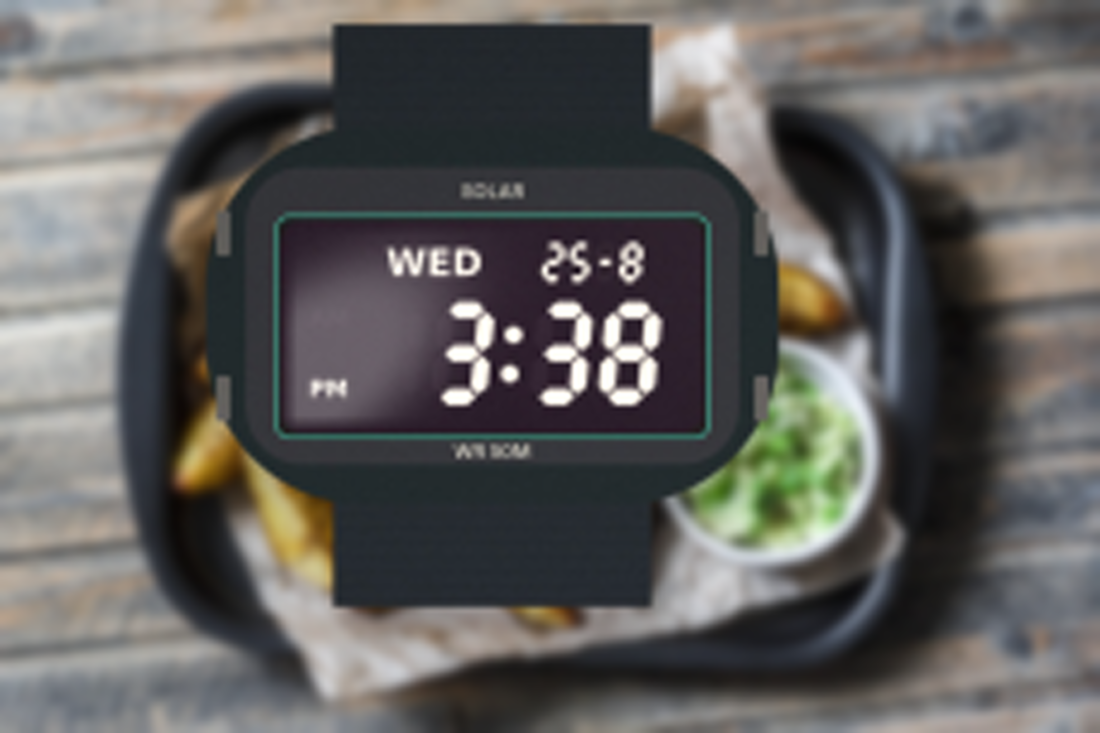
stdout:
3h38
